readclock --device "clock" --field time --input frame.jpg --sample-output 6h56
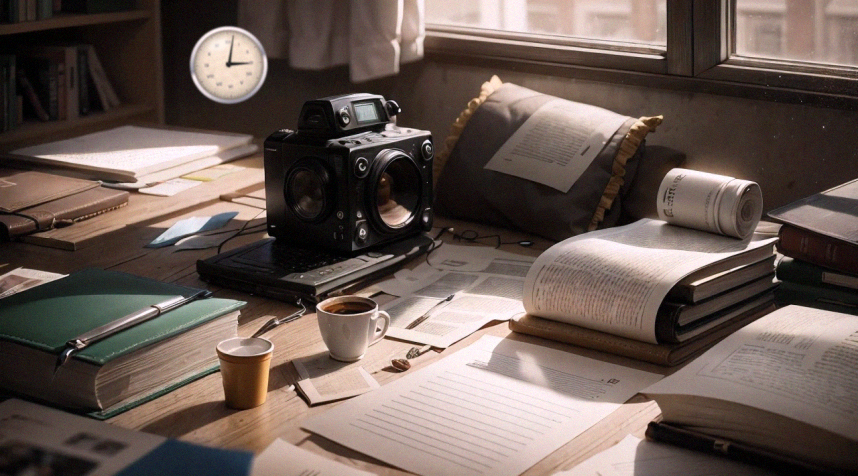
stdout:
3h02
